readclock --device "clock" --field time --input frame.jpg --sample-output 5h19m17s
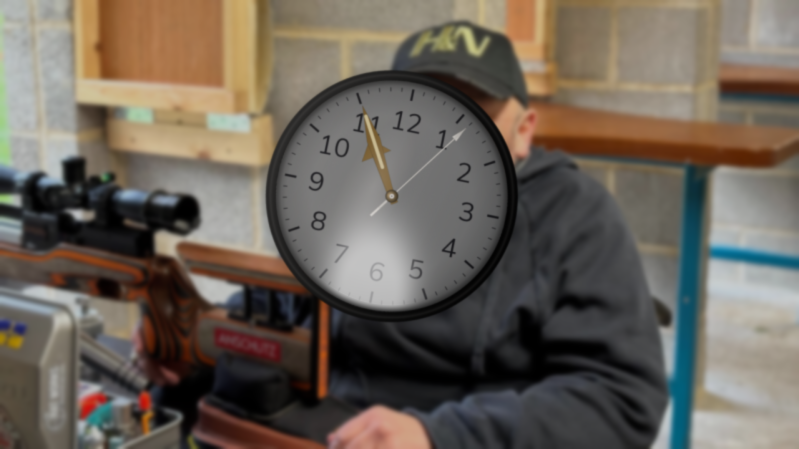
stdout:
10h55m06s
